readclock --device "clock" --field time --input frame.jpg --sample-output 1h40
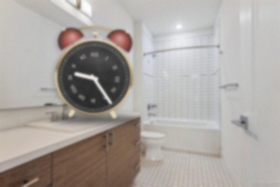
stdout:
9h24
